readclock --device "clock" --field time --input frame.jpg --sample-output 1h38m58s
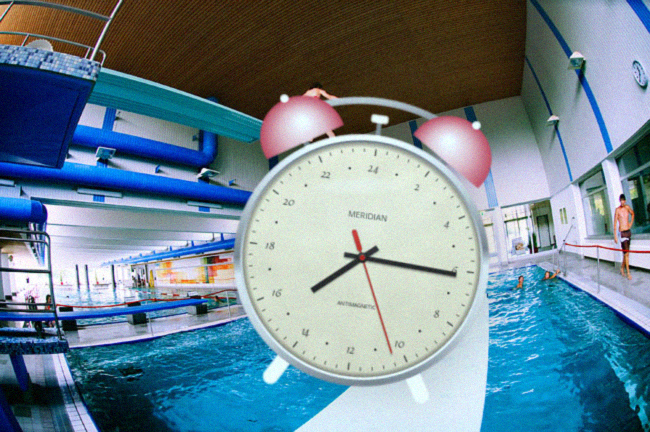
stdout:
15h15m26s
